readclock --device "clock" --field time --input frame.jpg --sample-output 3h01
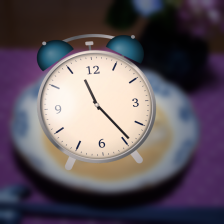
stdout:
11h24
